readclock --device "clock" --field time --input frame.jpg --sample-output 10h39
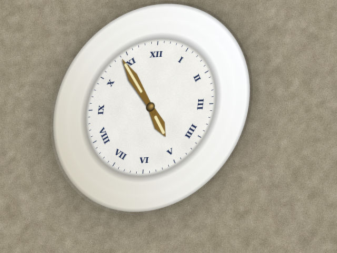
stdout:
4h54
